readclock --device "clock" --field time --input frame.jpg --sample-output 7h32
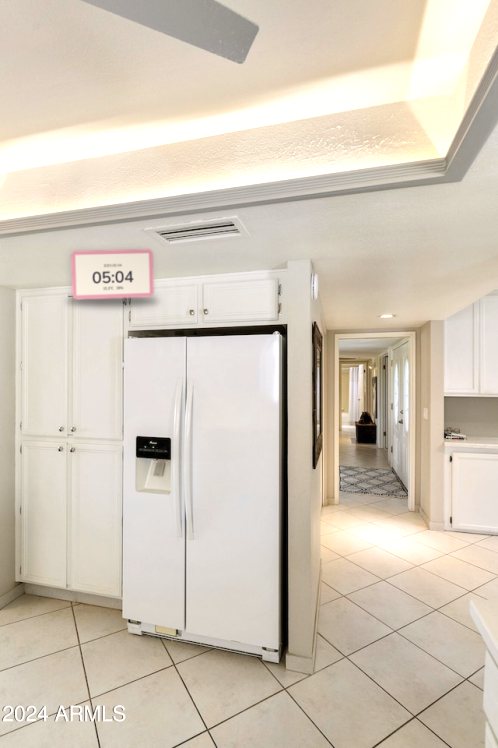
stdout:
5h04
